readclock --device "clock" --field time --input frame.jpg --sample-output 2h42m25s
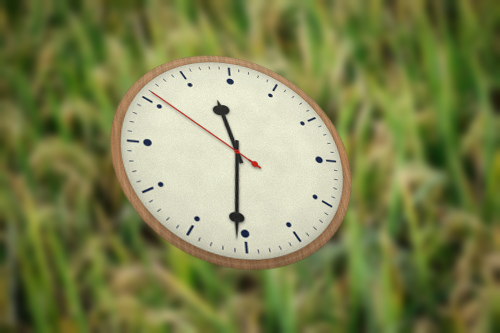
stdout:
11h30m51s
